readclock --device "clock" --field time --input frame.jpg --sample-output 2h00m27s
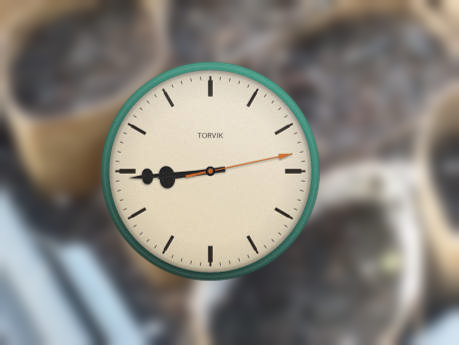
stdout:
8h44m13s
